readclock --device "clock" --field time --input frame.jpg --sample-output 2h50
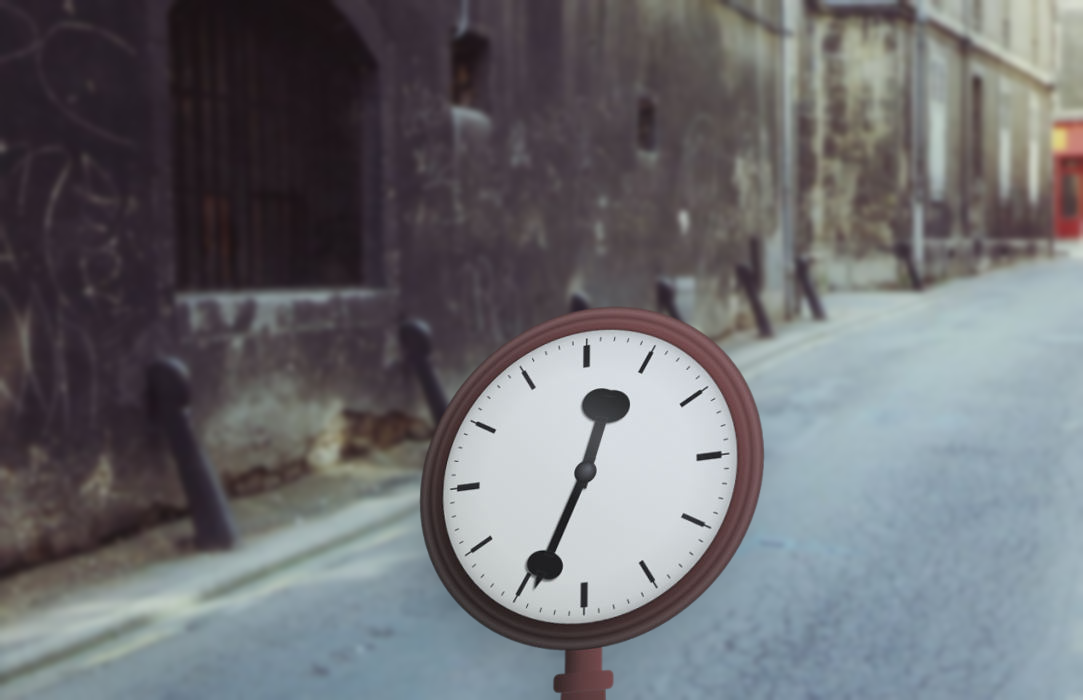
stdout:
12h34
